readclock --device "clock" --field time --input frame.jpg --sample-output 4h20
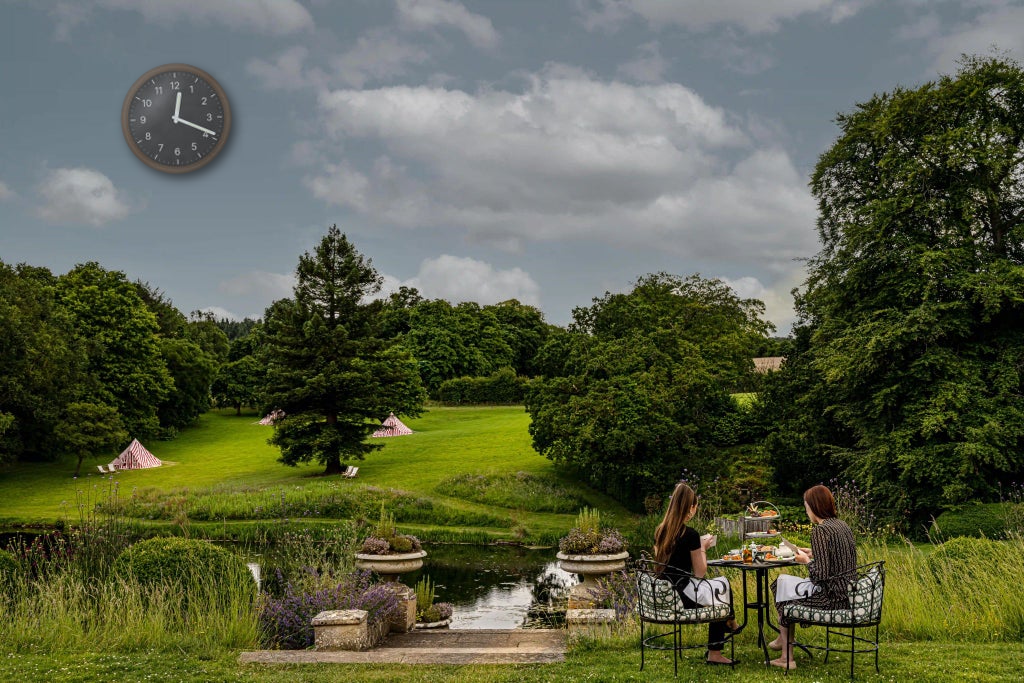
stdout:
12h19
